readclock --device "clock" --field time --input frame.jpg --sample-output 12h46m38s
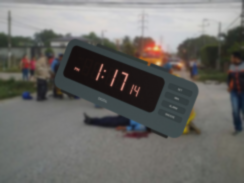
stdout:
1h17m14s
